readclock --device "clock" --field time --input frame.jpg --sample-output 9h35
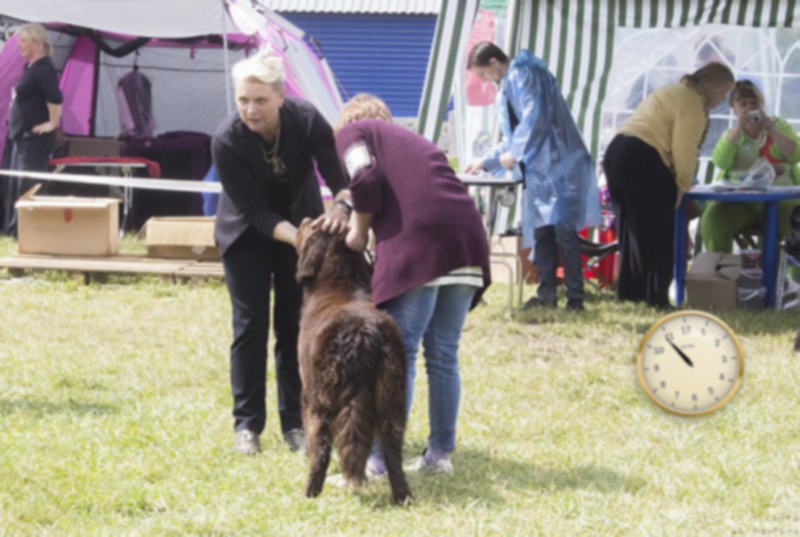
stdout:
10h54
